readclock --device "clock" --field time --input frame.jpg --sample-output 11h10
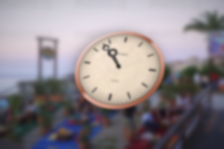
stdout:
10h53
